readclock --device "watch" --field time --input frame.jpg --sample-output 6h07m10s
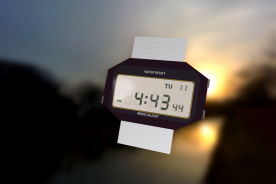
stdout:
4h43m44s
